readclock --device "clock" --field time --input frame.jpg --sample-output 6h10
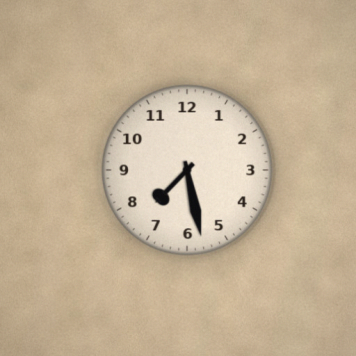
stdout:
7h28
